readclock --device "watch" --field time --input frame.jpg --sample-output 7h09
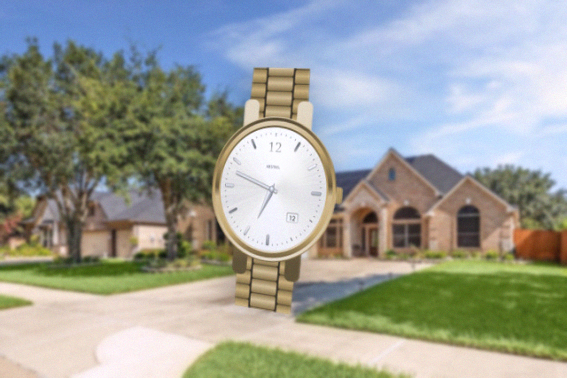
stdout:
6h48
